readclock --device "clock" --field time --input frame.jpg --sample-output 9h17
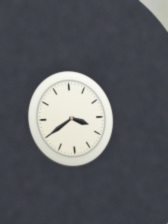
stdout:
3h40
